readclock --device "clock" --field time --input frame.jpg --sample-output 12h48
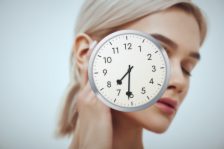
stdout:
7h31
